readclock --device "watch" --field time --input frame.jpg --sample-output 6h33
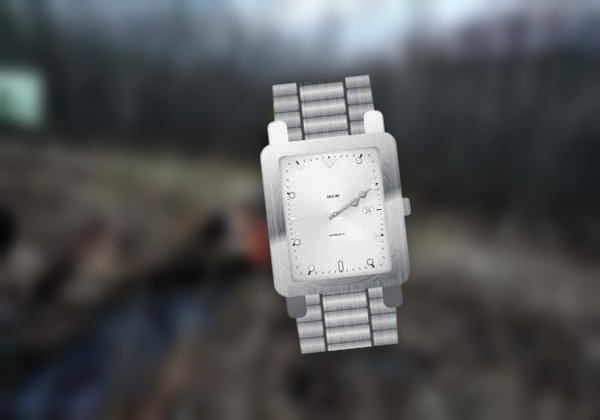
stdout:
2h10
